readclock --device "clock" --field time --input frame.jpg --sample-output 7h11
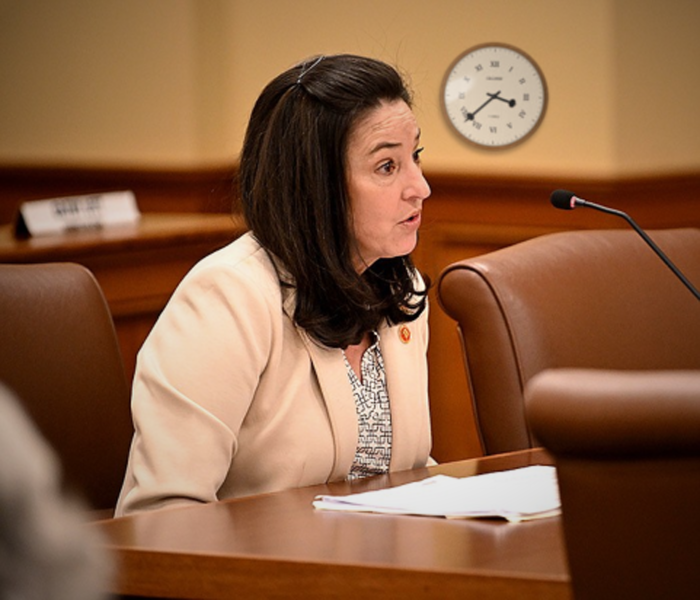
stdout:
3h38
